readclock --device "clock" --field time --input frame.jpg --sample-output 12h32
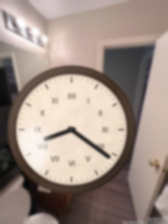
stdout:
8h21
